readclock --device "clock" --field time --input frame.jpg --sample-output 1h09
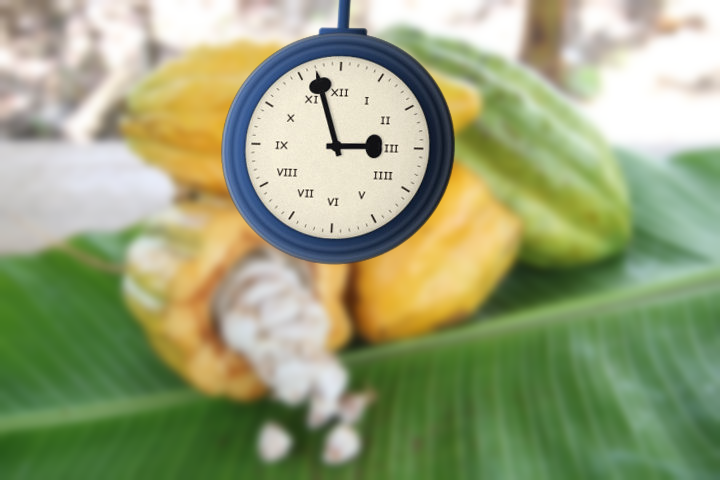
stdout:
2h57
